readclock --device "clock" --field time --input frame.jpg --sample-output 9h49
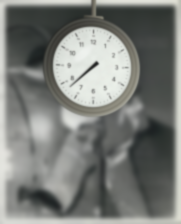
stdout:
7h38
